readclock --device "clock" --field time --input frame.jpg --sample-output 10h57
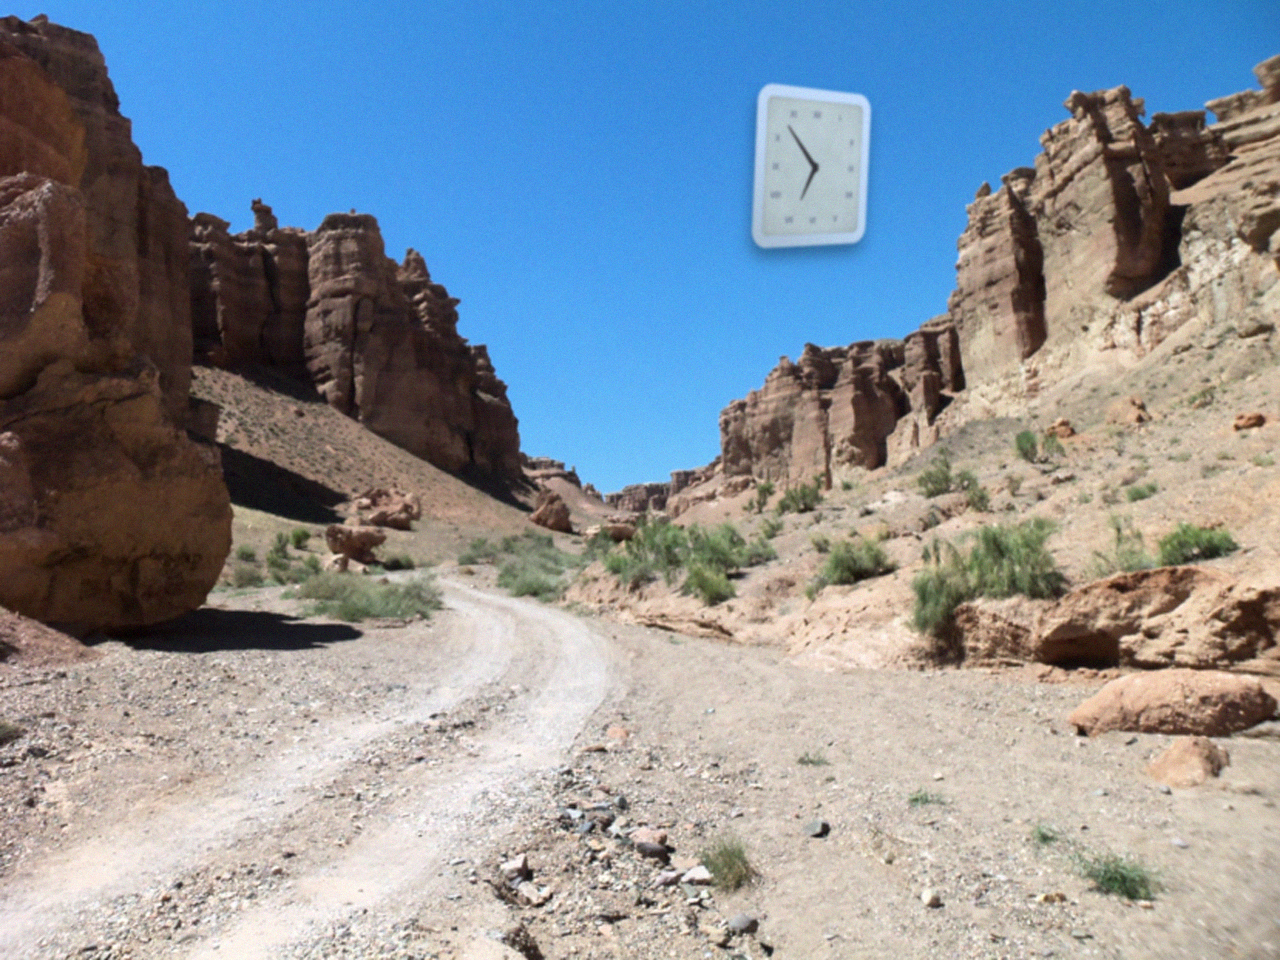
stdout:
6h53
